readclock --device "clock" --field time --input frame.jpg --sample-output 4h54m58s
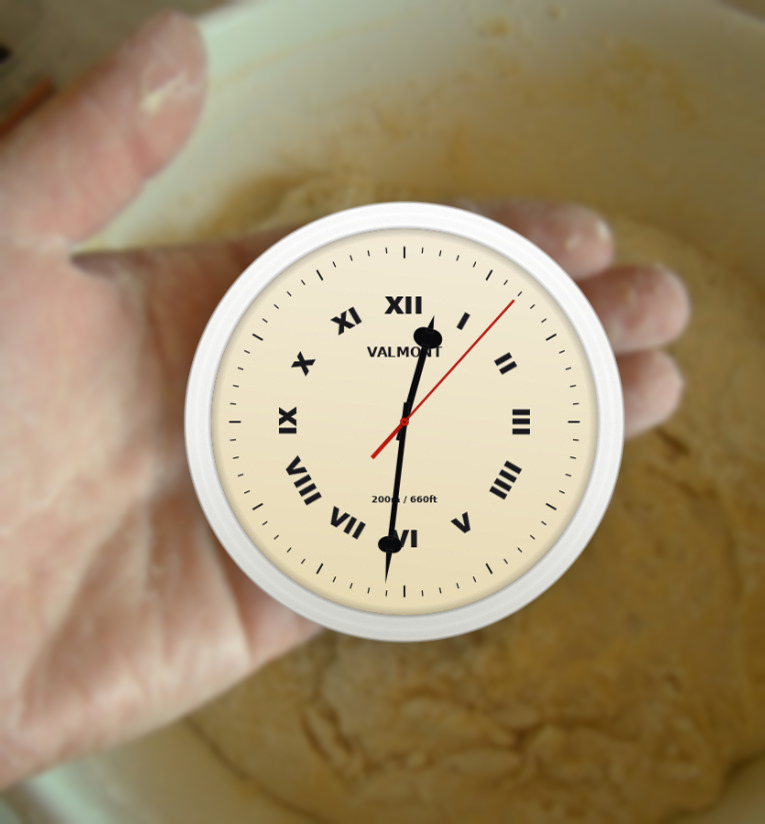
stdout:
12h31m07s
